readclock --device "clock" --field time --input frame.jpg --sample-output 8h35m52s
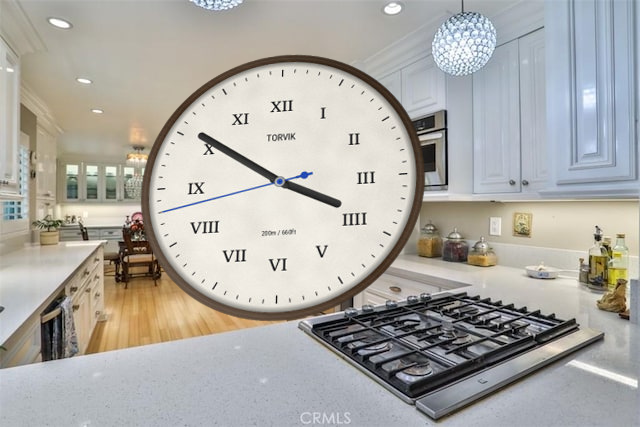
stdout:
3h50m43s
